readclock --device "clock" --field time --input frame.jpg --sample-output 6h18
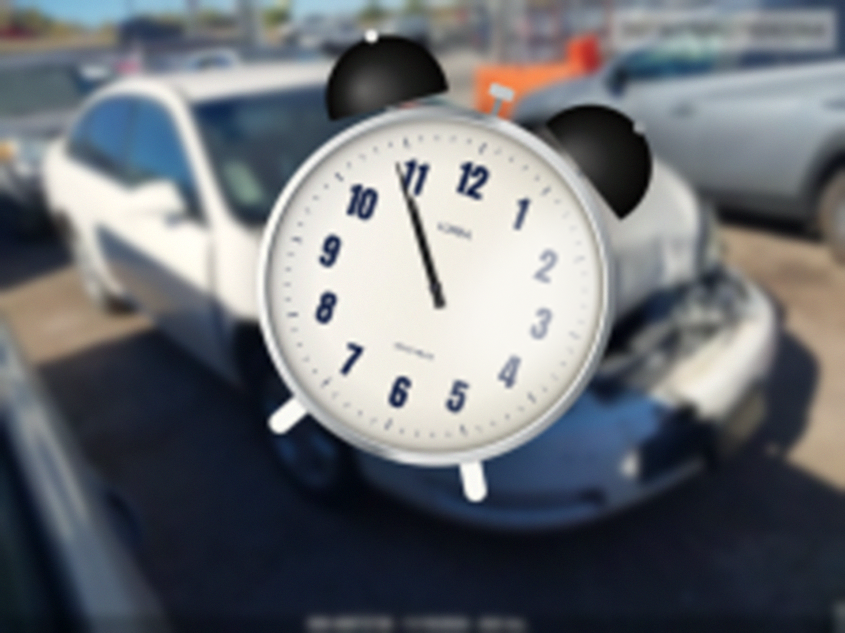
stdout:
10h54
